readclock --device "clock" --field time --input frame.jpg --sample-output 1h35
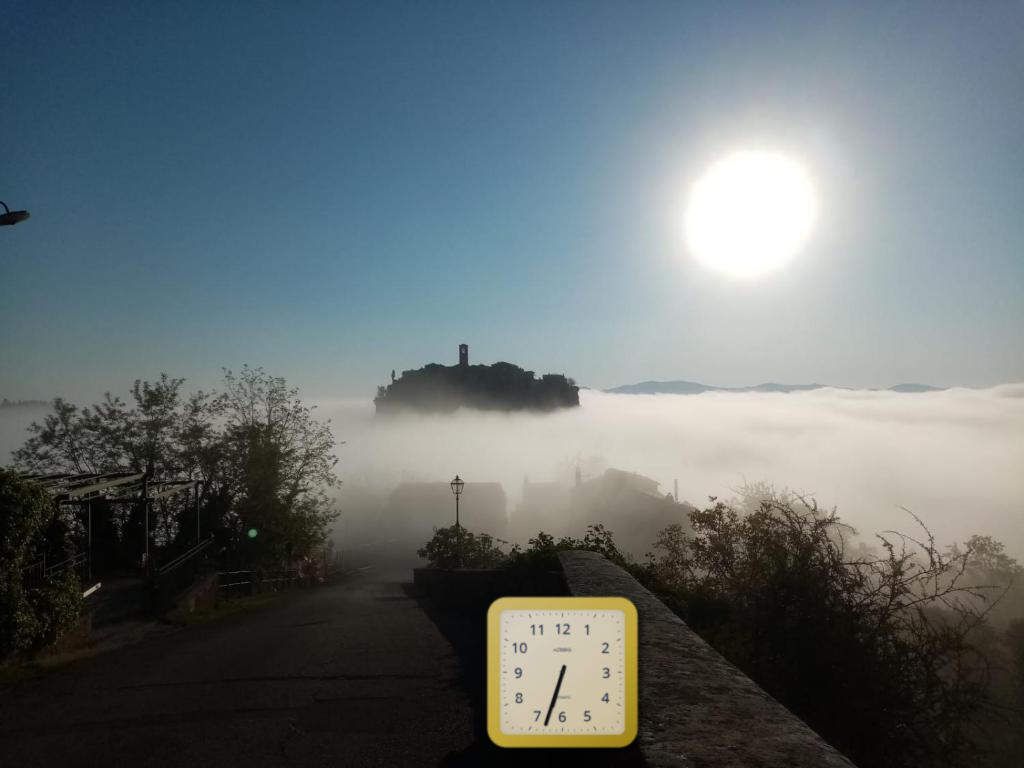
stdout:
6h33
